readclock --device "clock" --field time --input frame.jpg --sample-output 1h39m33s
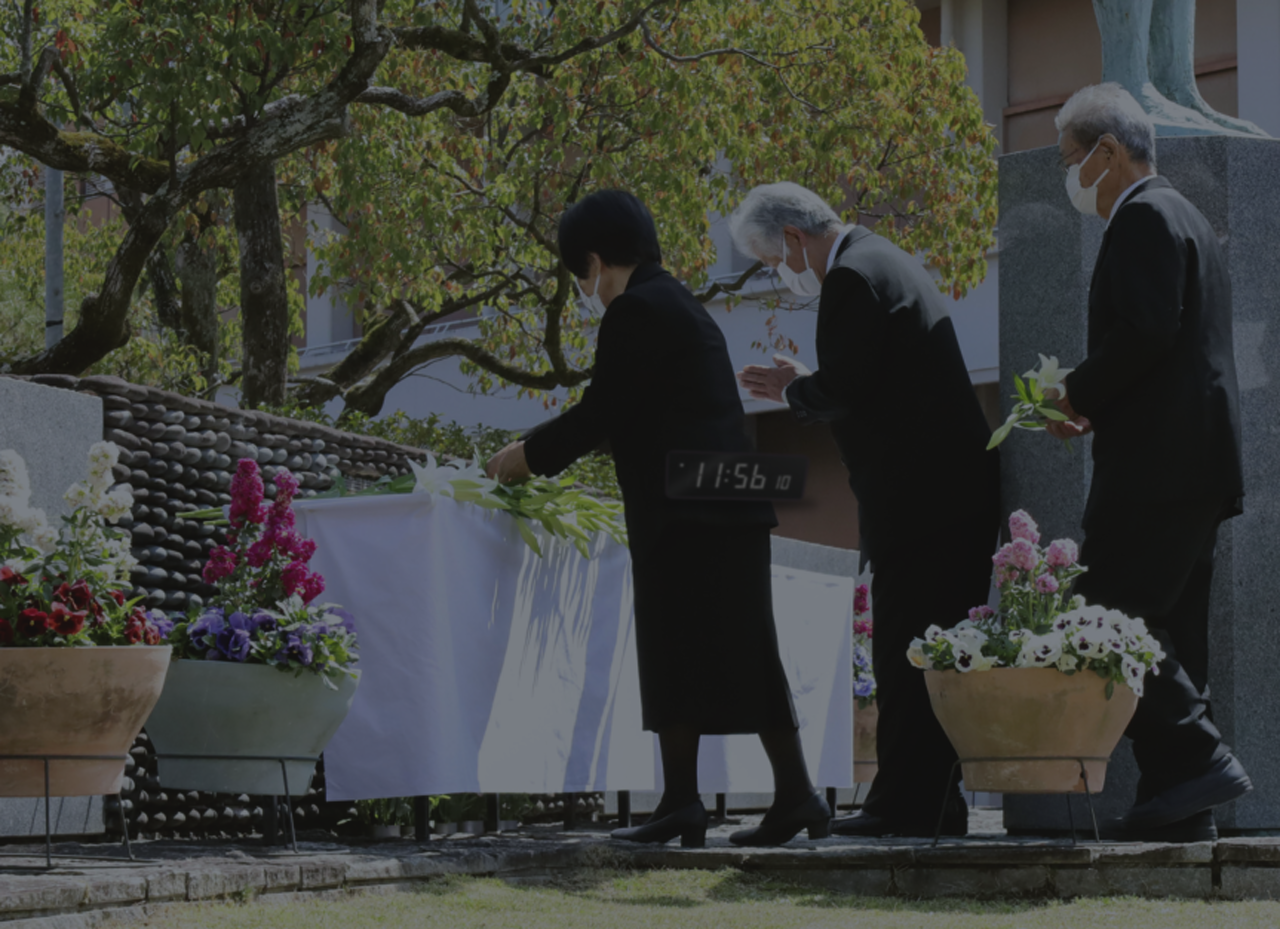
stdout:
11h56m10s
